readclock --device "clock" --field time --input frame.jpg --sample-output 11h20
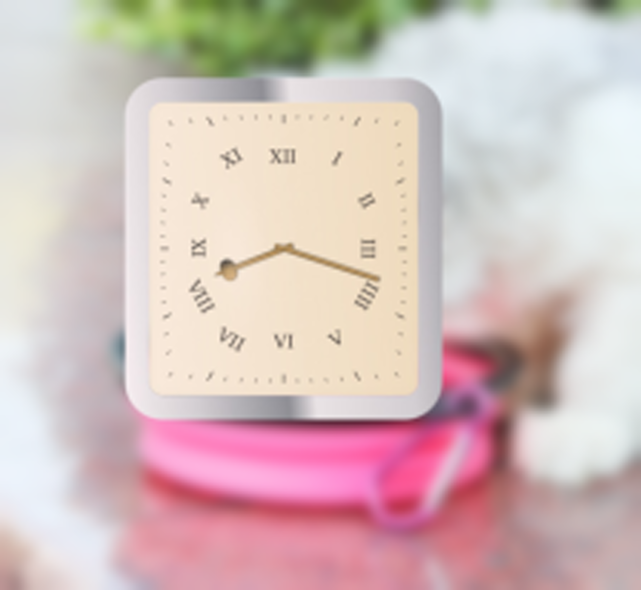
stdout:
8h18
